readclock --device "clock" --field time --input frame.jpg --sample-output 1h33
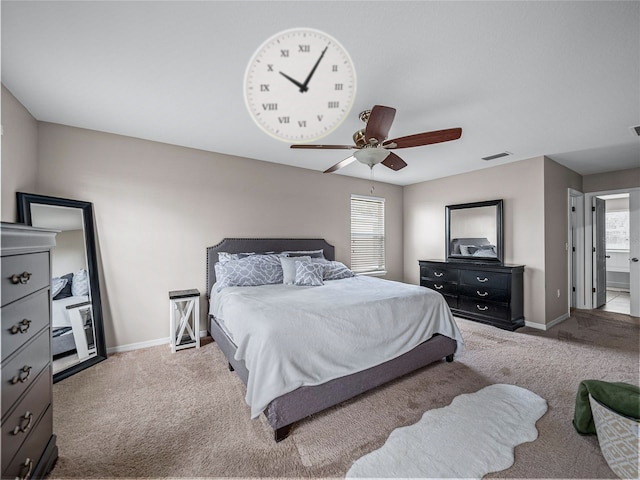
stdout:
10h05
